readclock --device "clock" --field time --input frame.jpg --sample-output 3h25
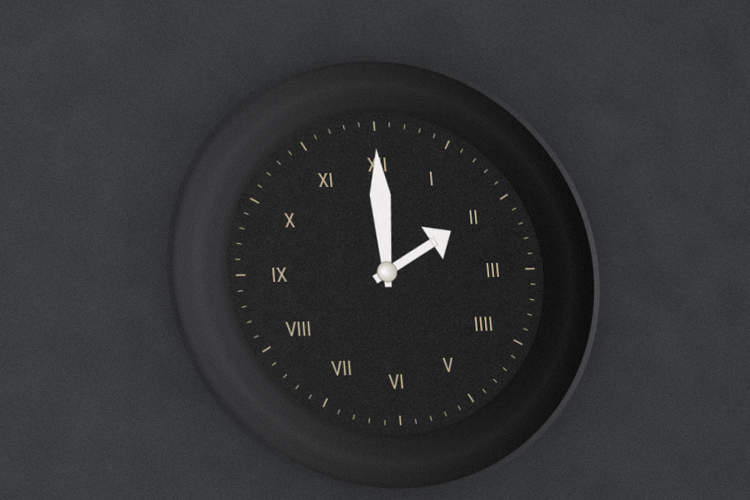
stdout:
2h00
